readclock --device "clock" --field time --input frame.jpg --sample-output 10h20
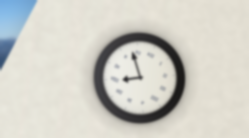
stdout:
7h53
